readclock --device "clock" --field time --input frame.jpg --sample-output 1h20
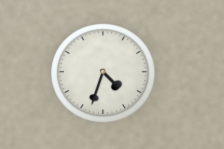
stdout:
4h33
